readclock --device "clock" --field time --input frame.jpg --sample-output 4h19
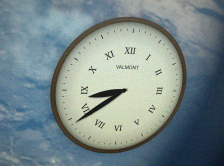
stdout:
8h39
